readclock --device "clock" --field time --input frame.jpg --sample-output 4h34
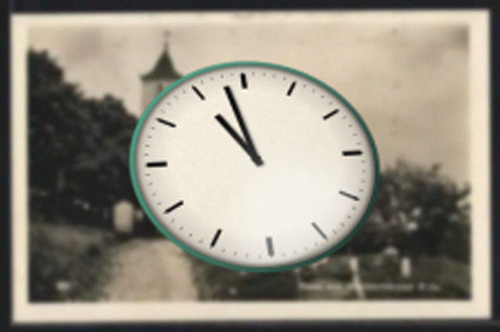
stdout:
10h58
